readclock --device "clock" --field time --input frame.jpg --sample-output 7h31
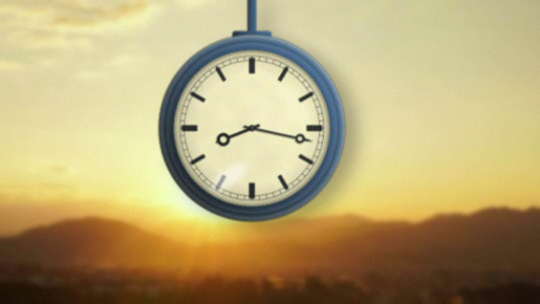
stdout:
8h17
